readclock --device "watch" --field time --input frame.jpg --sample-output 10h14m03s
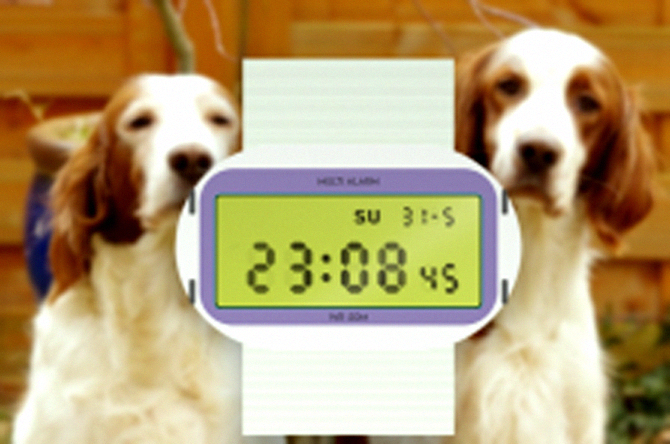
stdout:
23h08m45s
